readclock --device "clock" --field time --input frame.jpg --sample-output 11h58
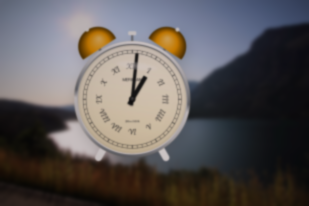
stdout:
1h01
